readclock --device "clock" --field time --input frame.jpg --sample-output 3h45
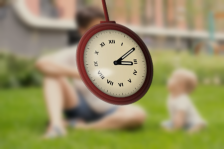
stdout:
3h10
